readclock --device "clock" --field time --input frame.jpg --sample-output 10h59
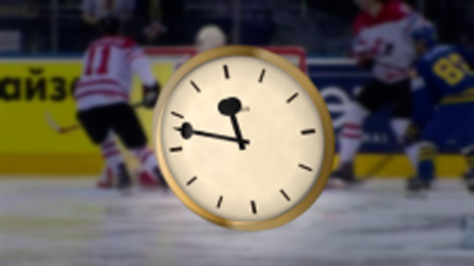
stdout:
11h48
